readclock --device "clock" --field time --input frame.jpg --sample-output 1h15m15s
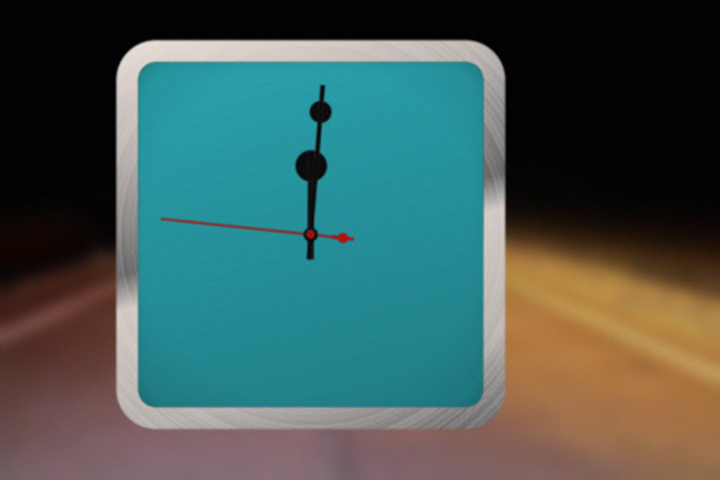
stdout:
12h00m46s
